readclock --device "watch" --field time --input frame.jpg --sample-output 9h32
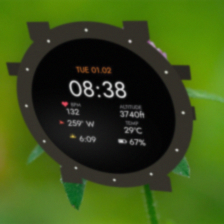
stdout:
8h38
